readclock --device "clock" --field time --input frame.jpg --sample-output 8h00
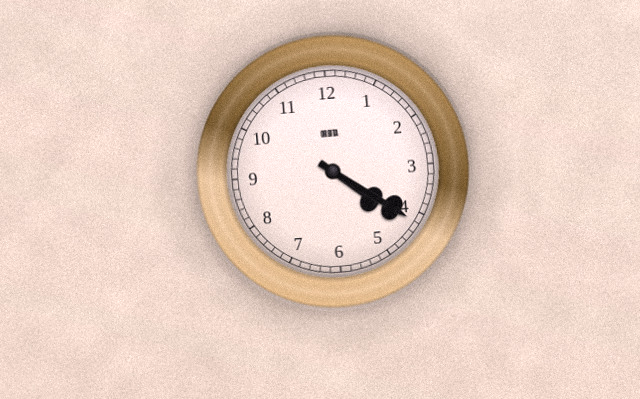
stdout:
4h21
